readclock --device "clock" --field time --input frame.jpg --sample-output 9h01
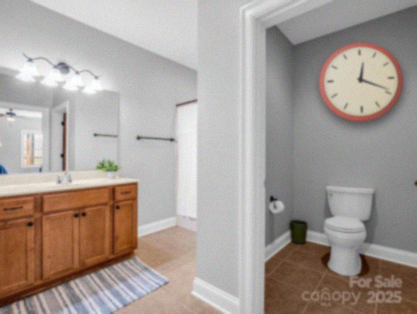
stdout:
12h19
